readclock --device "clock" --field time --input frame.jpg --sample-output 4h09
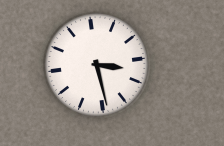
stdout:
3h29
